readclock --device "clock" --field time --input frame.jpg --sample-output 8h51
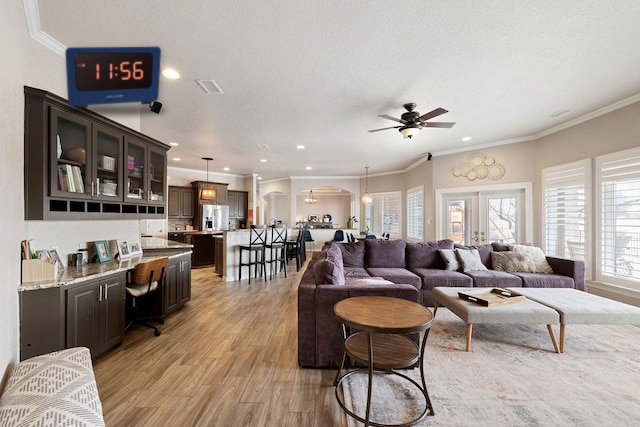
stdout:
11h56
